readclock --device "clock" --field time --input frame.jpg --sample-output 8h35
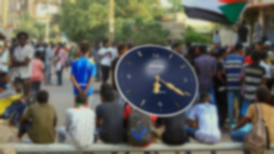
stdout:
6h21
